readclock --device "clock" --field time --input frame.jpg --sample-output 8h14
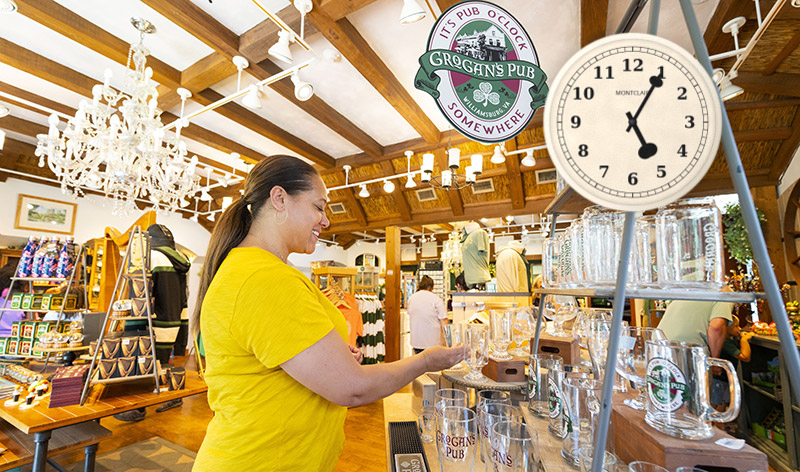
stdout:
5h05
